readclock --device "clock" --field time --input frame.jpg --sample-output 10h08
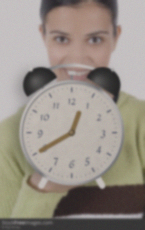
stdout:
12h40
